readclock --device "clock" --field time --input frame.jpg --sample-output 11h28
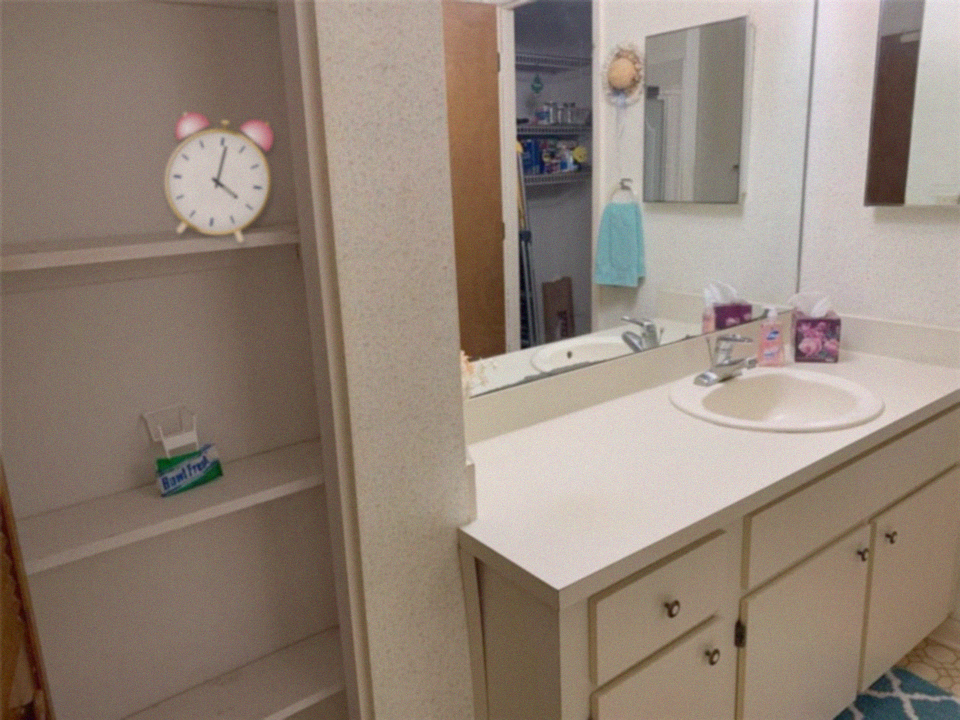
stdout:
4h01
